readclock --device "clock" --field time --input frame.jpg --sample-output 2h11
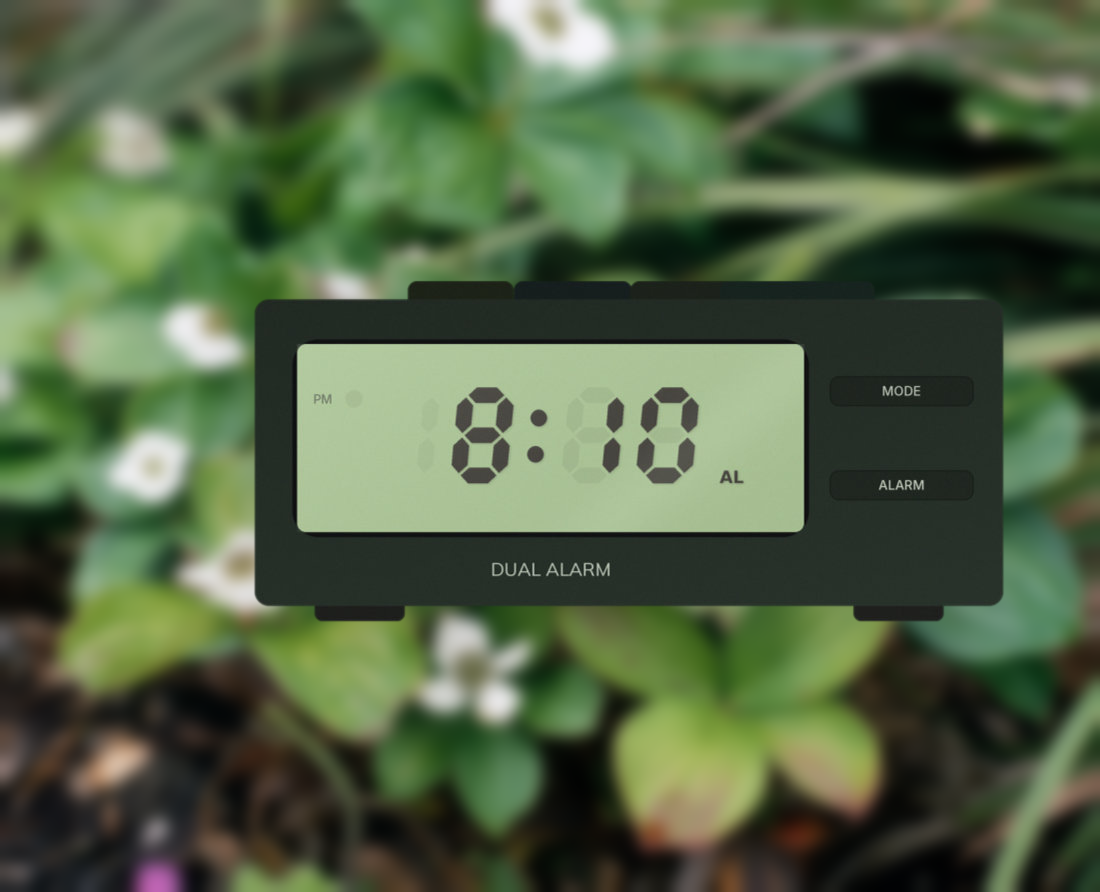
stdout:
8h10
